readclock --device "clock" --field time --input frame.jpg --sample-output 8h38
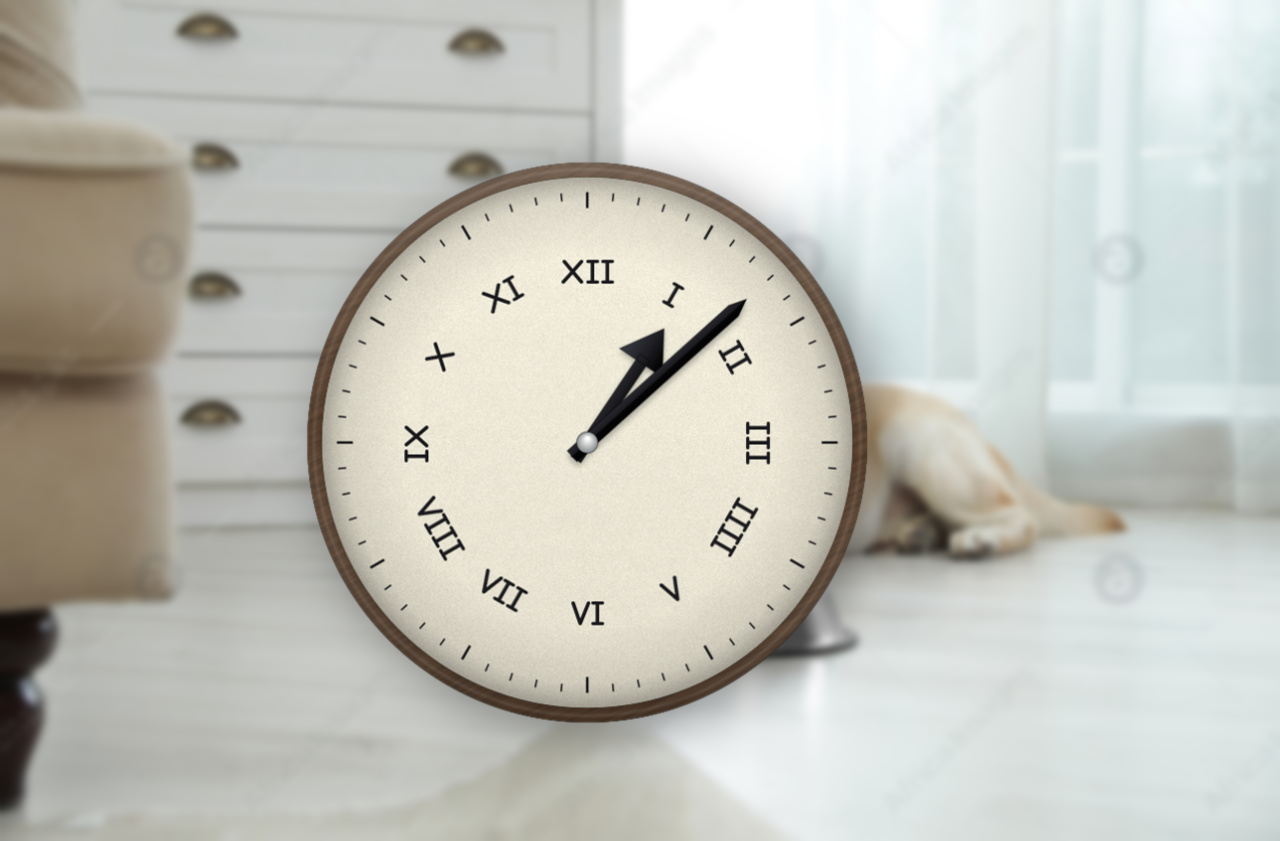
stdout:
1h08
